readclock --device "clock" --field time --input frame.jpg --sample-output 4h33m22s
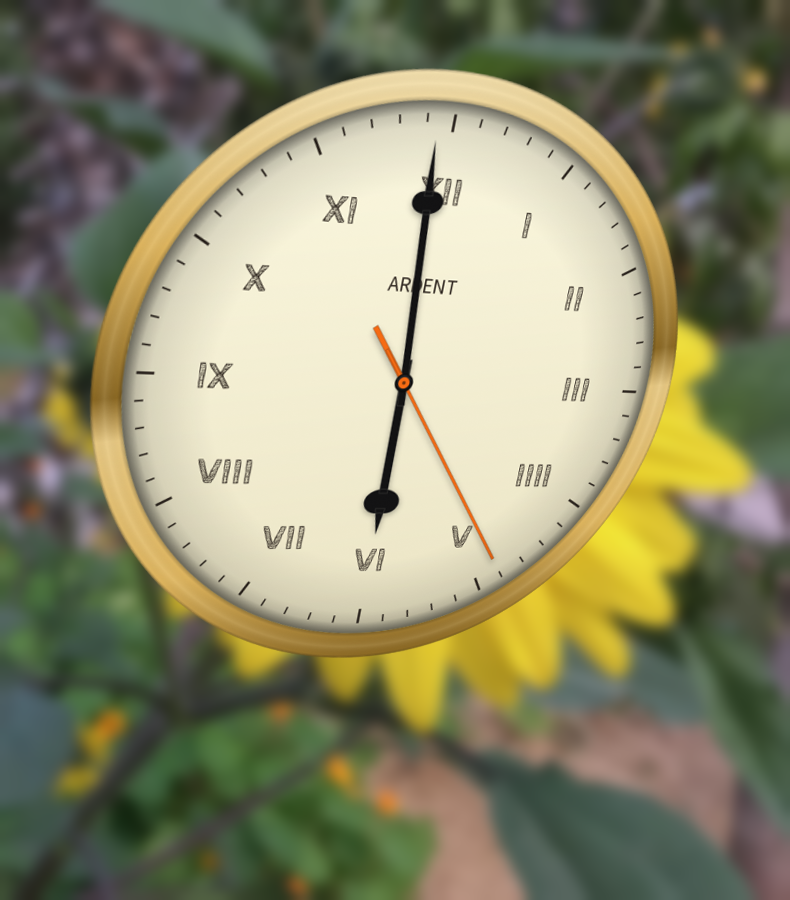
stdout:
5h59m24s
